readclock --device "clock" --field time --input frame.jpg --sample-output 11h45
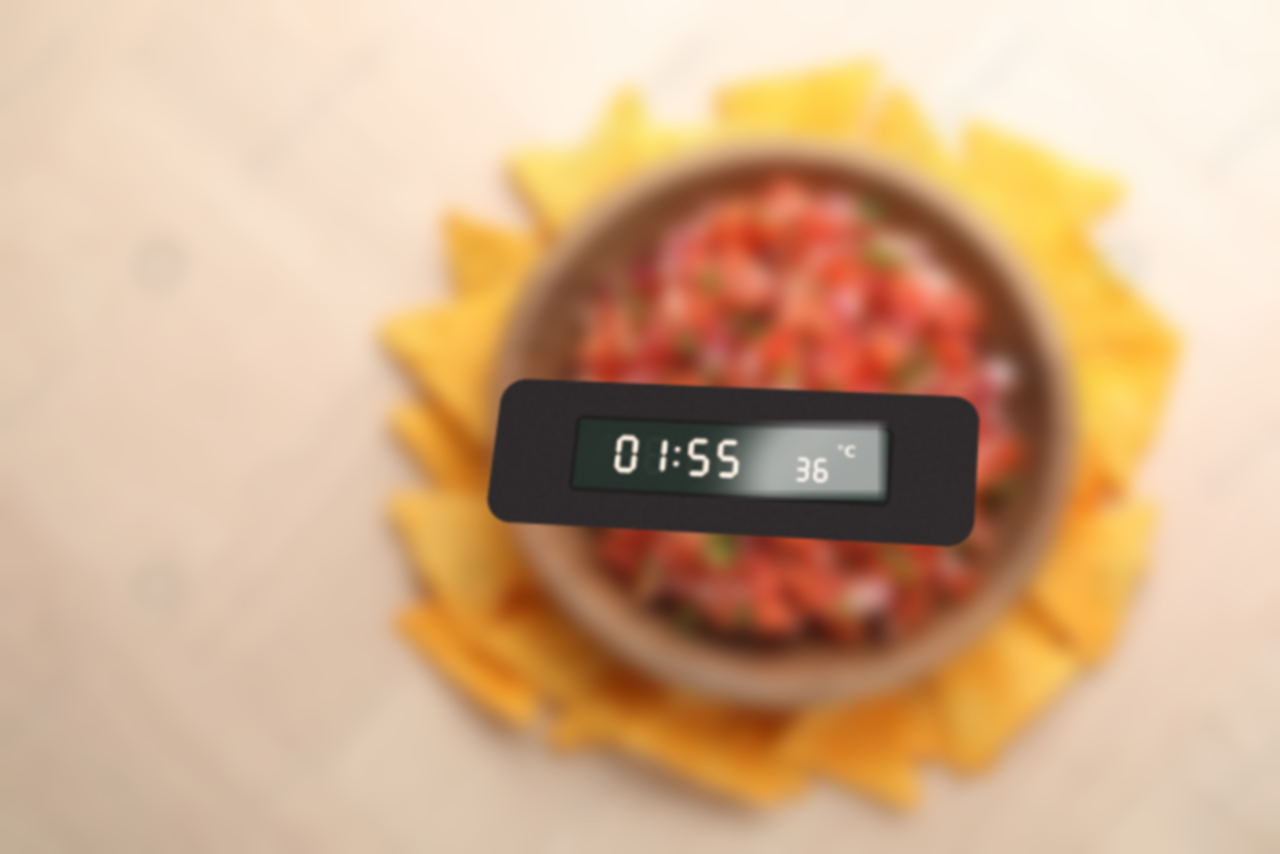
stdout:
1h55
